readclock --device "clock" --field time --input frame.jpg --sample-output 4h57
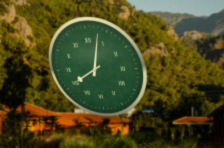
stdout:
8h03
